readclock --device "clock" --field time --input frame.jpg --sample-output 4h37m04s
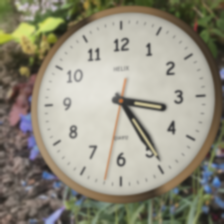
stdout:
3h24m32s
